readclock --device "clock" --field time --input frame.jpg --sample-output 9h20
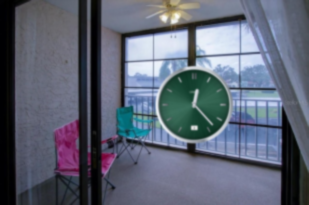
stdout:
12h23
